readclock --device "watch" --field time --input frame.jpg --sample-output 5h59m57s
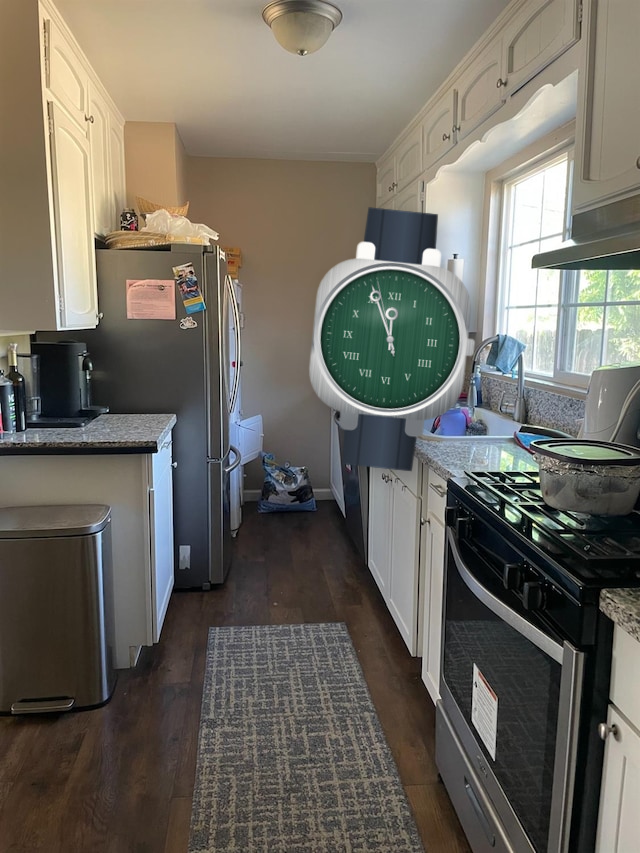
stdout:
11h55m57s
